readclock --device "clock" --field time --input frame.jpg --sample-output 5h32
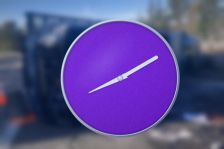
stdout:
8h10
